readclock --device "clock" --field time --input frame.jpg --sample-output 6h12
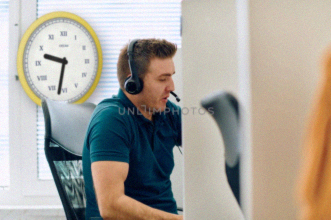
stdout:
9h32
